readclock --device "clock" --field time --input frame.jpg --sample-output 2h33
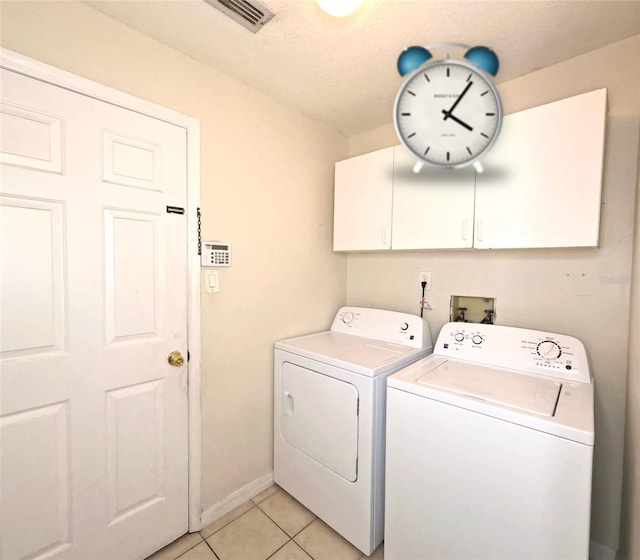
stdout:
4h06
